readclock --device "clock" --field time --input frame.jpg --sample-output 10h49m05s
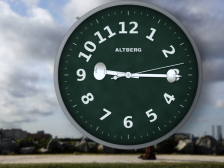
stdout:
9h15m13s
